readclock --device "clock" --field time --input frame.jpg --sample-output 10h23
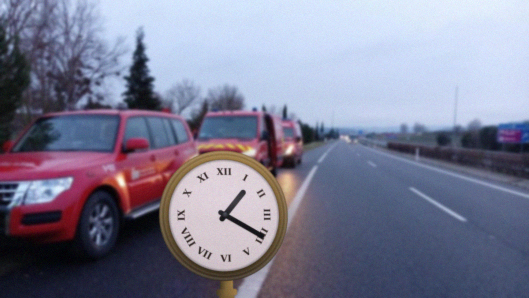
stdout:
1h20
